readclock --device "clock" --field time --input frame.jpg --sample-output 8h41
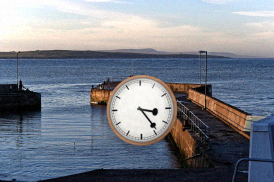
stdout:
3h24
